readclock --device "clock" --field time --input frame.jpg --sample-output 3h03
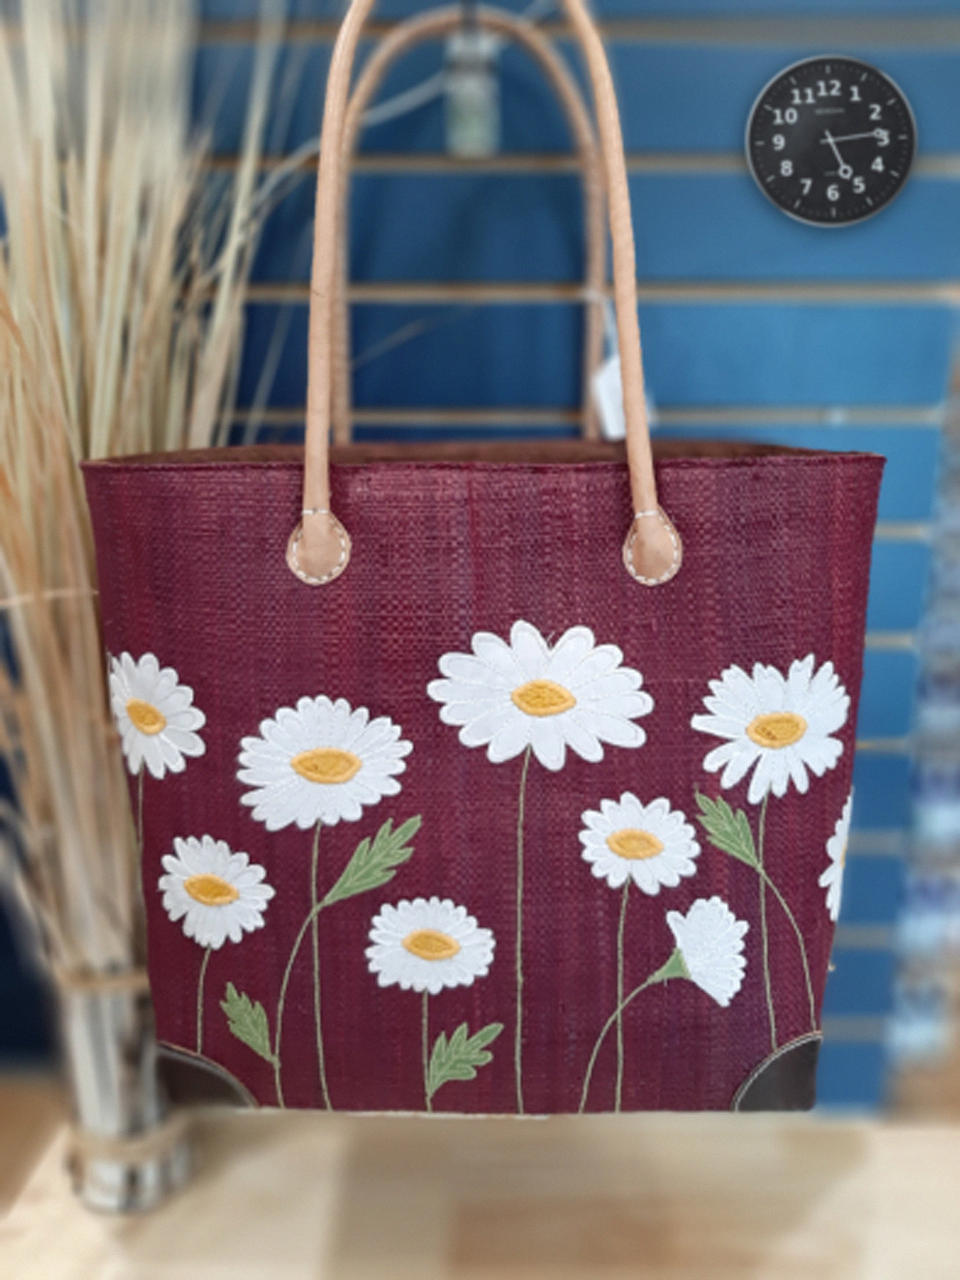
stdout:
5h14
